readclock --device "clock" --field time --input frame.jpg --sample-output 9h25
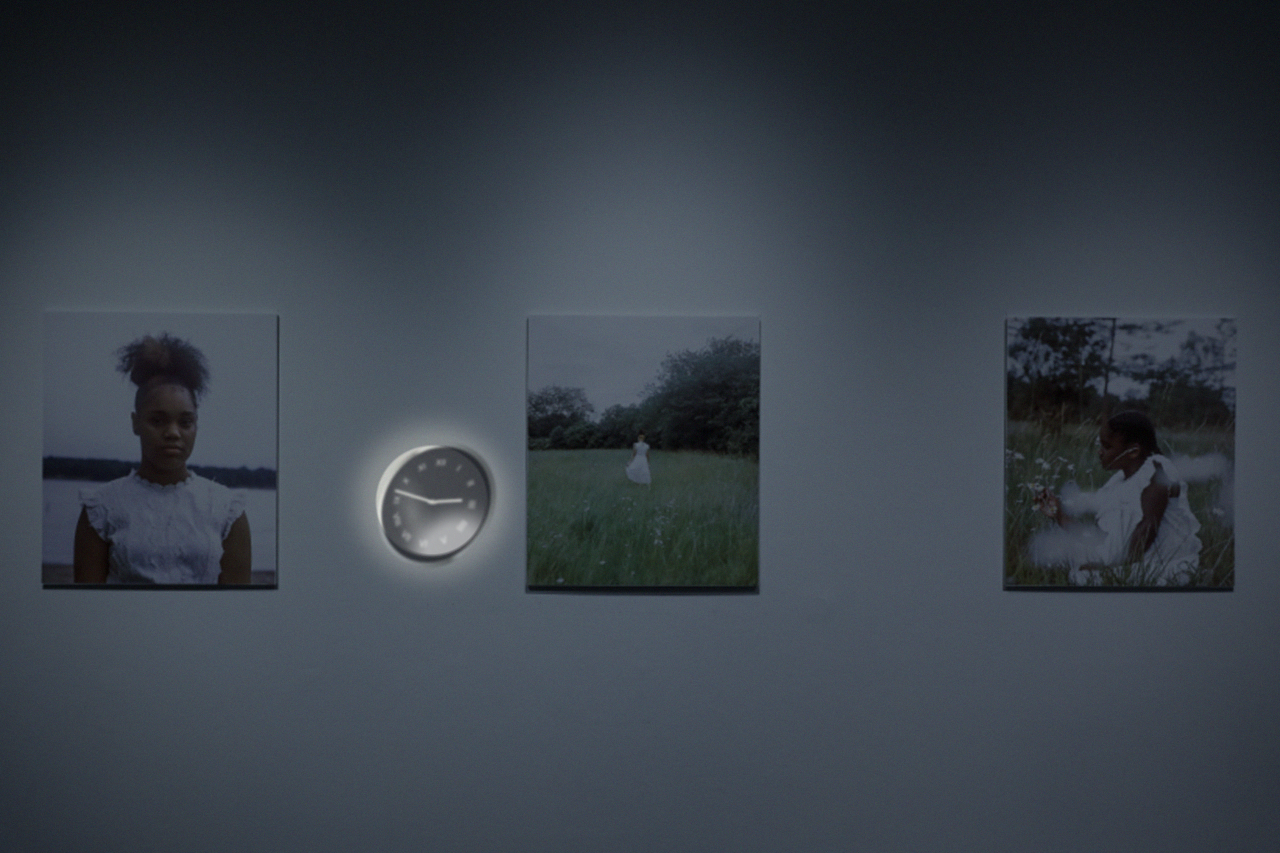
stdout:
2h47
